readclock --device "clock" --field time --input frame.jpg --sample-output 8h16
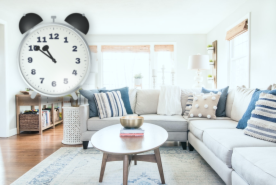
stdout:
10h51
